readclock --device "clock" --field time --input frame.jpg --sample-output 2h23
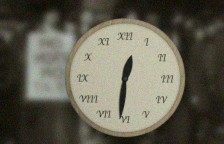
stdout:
12h31
